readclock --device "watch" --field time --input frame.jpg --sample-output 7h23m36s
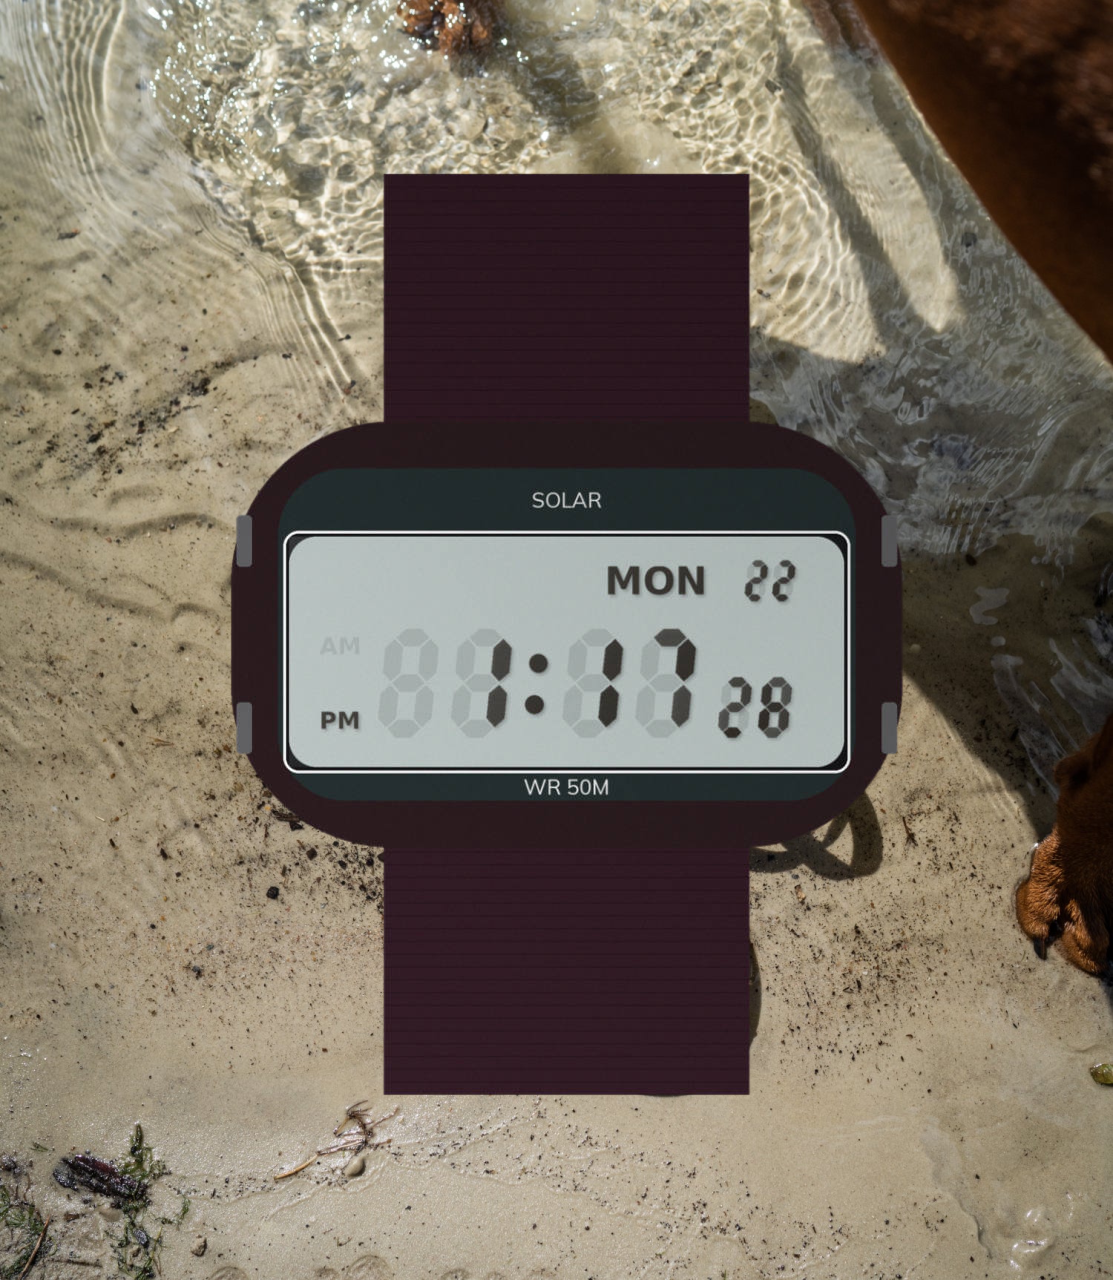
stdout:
1h17m28s
